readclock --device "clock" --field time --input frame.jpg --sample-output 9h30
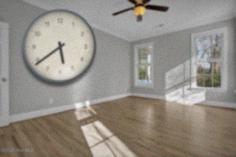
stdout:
5h39
